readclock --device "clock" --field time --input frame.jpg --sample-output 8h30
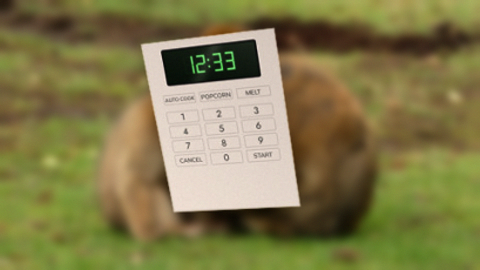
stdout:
12h33
